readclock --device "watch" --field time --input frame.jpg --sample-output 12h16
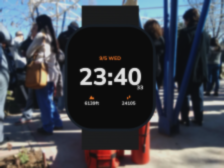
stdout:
23h40
